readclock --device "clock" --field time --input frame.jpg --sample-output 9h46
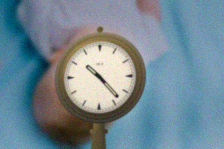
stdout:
10h23
